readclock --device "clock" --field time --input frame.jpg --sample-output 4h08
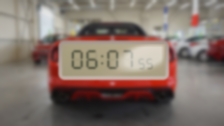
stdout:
6h07
